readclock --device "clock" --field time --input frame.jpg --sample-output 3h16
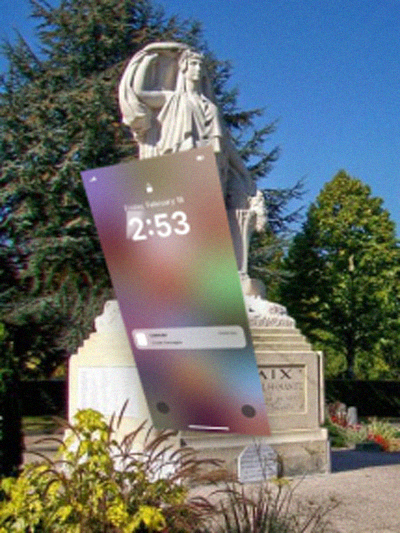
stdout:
2h53
